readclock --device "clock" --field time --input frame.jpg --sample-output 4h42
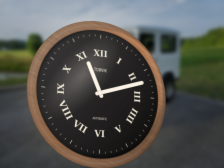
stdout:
11h12
